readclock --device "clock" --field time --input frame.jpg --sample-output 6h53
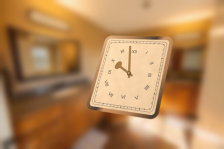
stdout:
9h58
